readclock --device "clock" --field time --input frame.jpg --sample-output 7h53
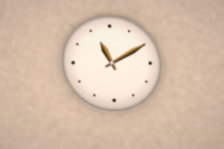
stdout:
11h10
